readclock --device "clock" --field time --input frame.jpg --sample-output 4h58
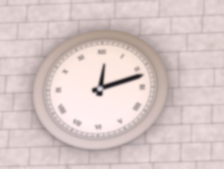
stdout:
12h12
